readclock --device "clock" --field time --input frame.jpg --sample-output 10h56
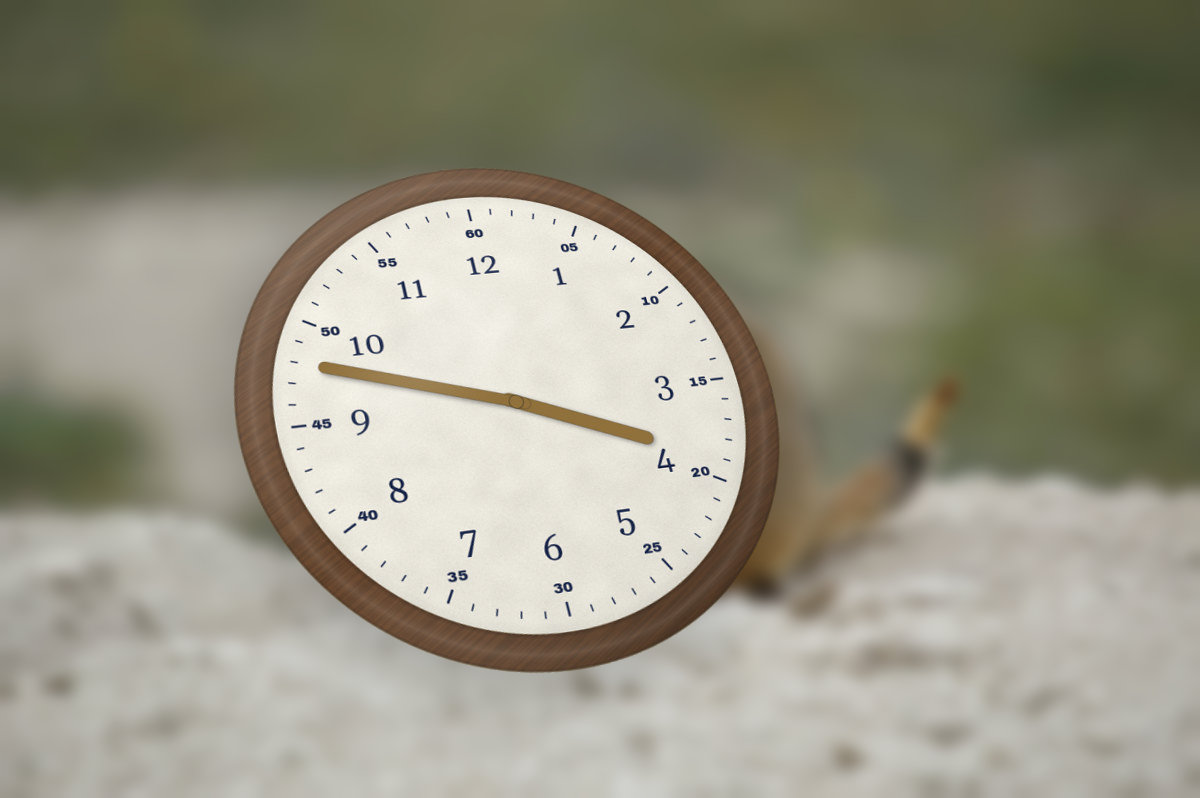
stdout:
3h48
